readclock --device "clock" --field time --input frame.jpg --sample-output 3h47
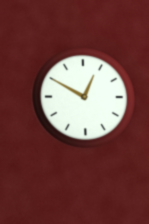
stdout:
12h50
